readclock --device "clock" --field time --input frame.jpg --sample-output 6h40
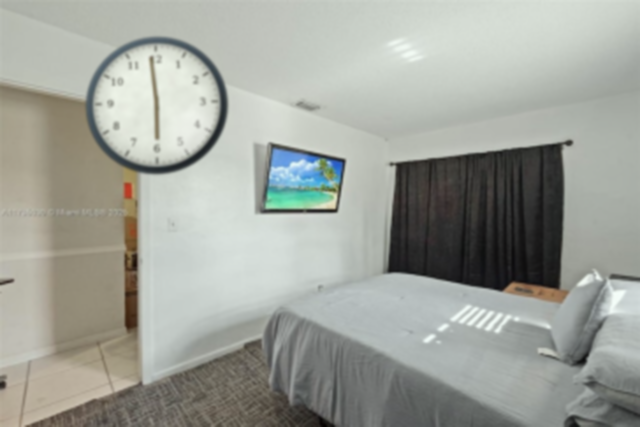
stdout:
5h59
